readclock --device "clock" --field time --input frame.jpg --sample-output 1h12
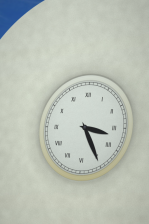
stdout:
3h25
